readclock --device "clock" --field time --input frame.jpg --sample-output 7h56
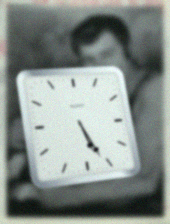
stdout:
5h26
